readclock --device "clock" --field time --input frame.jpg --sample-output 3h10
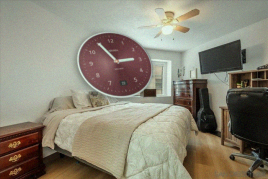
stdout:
2h55
